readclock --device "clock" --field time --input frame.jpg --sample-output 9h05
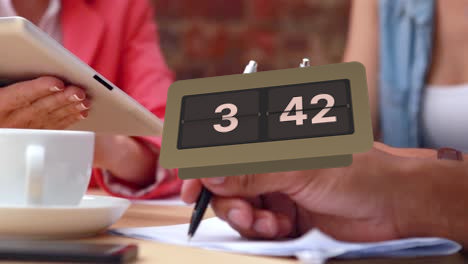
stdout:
3h42
